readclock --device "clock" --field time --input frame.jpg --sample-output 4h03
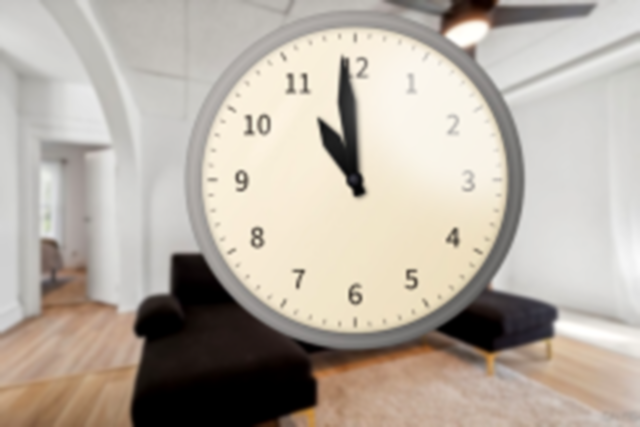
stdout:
10h59
